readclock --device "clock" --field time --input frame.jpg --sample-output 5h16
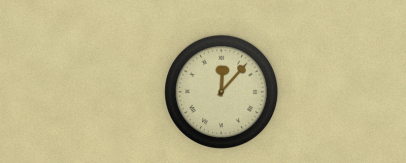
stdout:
12h07
